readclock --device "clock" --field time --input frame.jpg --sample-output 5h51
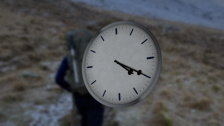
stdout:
4h20
